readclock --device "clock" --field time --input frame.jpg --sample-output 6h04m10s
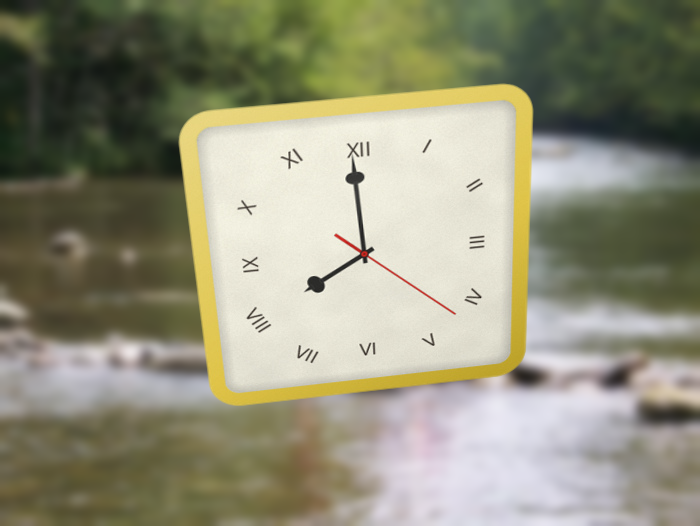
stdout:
7h59m22s
